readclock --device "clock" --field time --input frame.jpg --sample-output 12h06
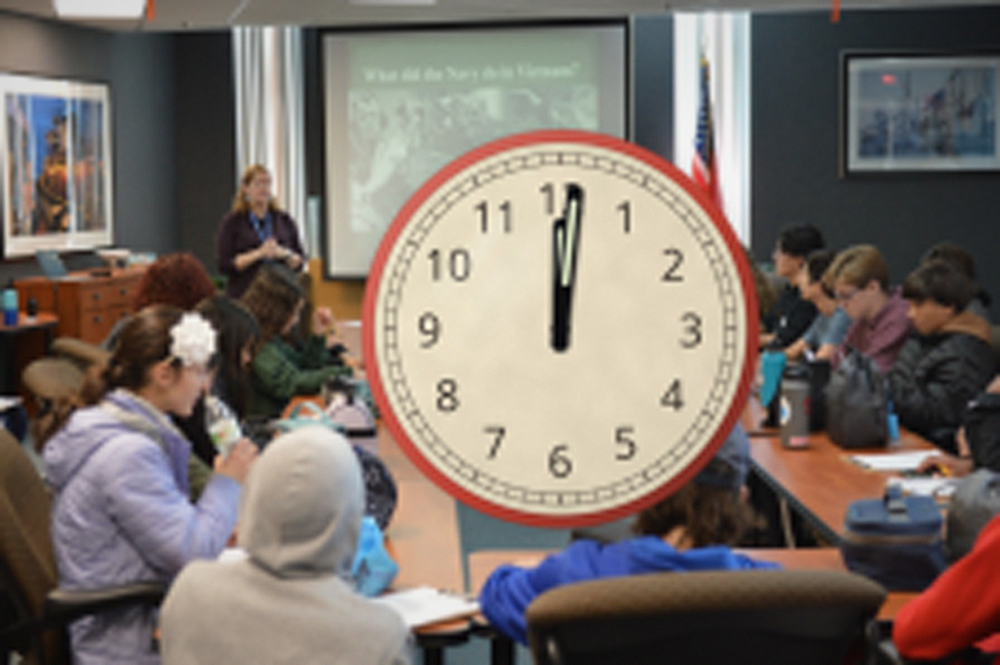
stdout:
12h01
